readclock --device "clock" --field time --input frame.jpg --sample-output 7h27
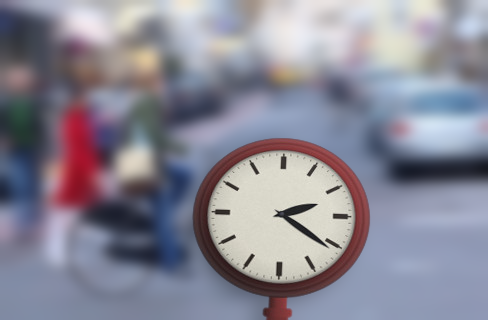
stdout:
2h21
